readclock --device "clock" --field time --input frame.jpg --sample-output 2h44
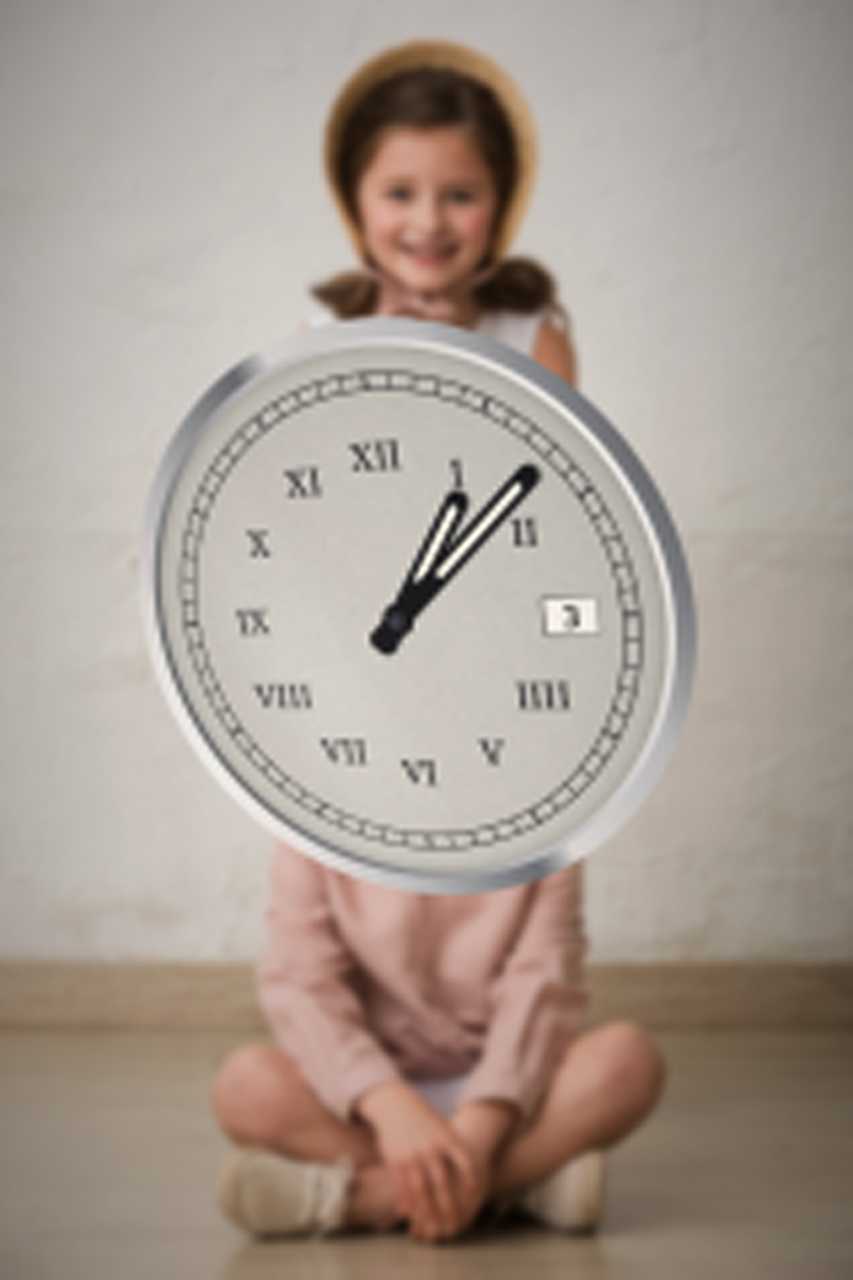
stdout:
1h08
